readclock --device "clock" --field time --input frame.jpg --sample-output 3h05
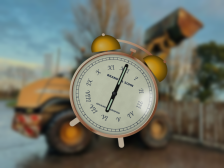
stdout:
6h00
